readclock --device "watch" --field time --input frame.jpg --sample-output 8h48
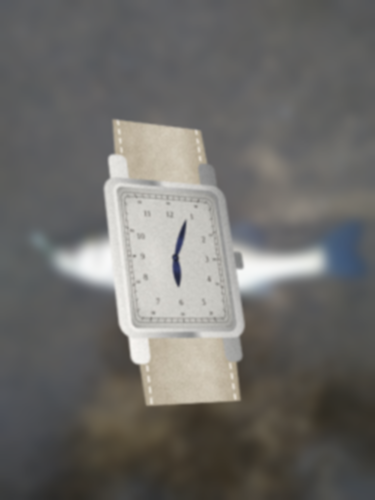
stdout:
6h04
